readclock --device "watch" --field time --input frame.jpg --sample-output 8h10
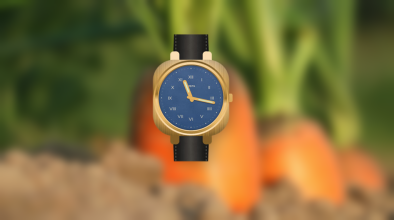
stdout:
11h17
